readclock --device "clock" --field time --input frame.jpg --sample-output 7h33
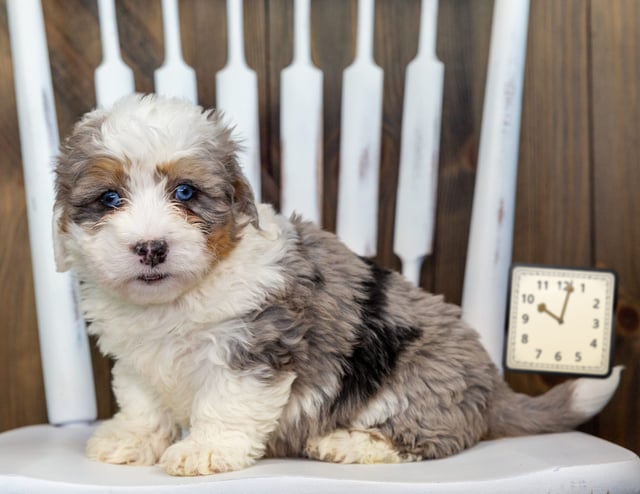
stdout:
10h02
